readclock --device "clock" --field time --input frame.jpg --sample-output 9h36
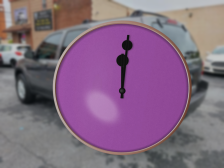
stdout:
12h01
